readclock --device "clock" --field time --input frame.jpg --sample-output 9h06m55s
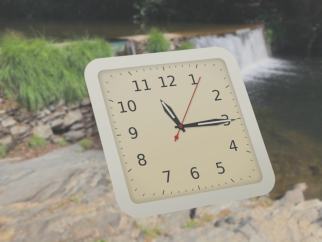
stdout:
11h15m06s
